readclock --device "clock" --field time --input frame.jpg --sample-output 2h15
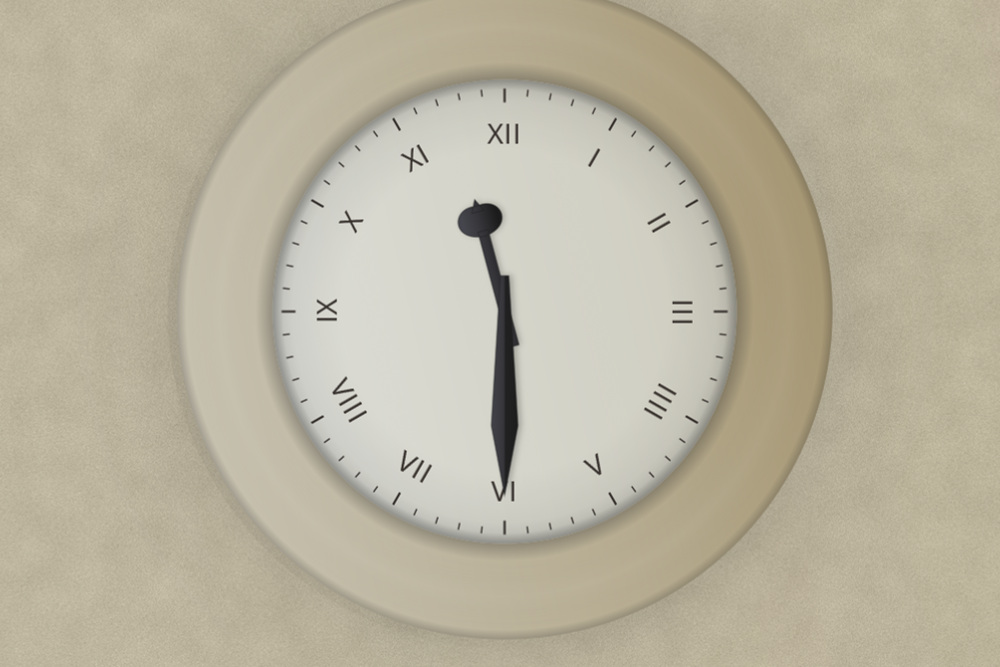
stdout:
11h30
